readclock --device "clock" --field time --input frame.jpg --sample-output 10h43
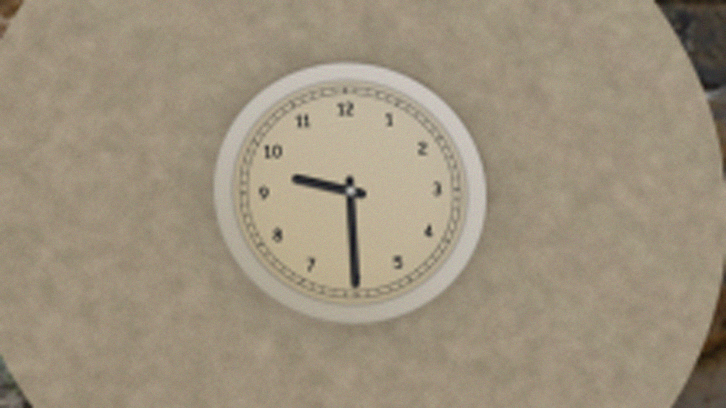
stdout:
9h30
